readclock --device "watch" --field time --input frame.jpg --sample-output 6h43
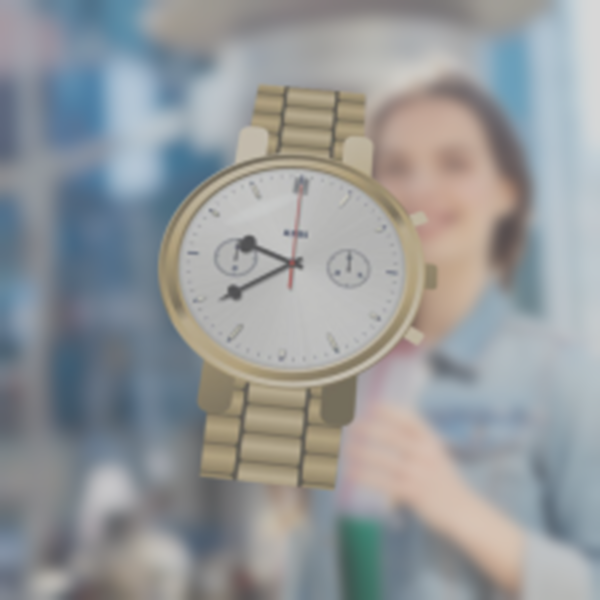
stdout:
9h39
